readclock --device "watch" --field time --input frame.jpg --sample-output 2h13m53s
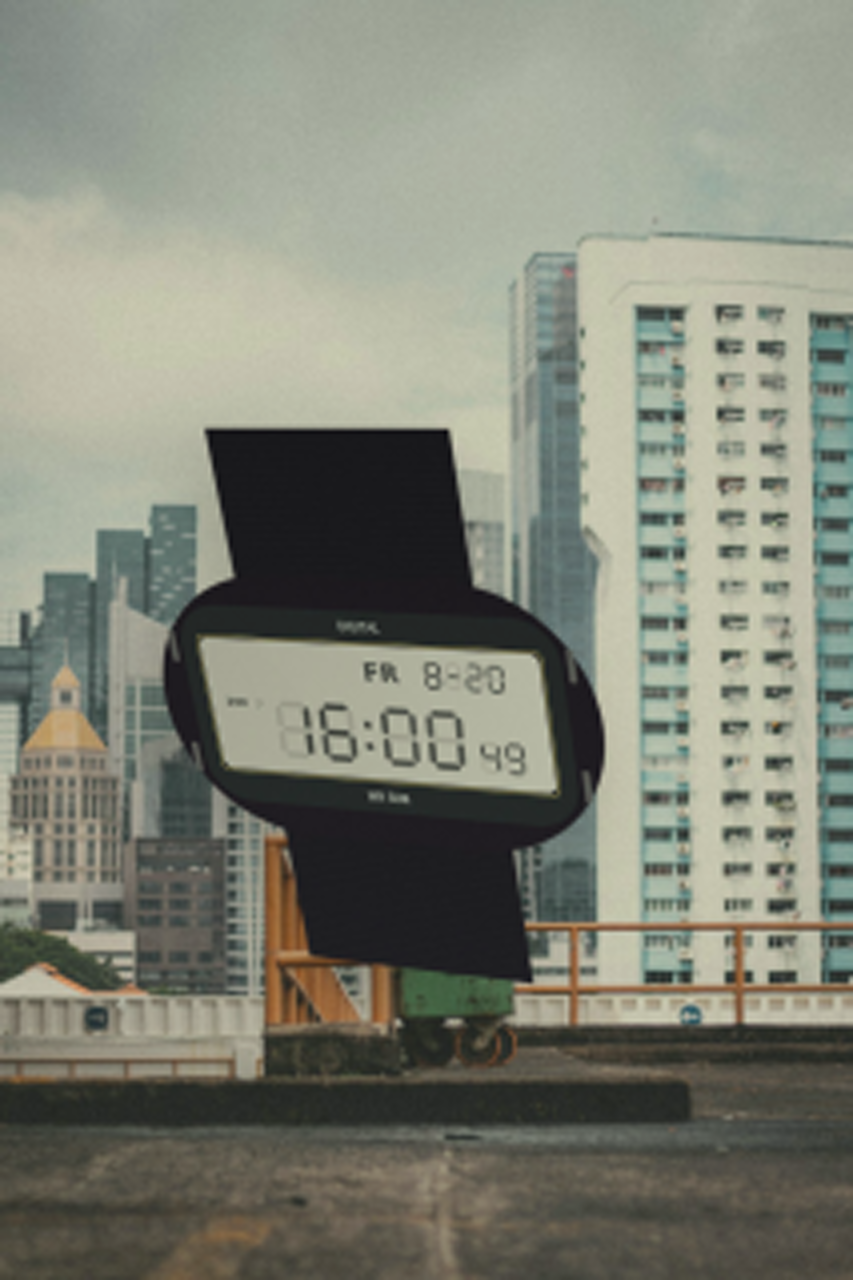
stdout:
16h00m49s
